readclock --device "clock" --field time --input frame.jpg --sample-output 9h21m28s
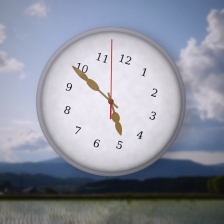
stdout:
4h48m57s
